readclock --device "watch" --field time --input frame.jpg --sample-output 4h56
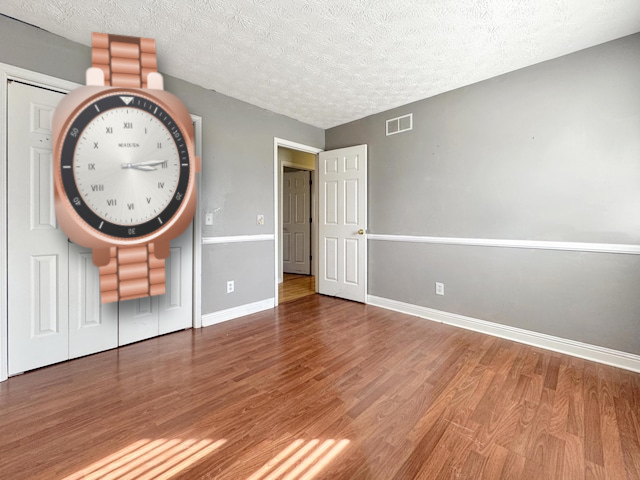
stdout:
3h14
